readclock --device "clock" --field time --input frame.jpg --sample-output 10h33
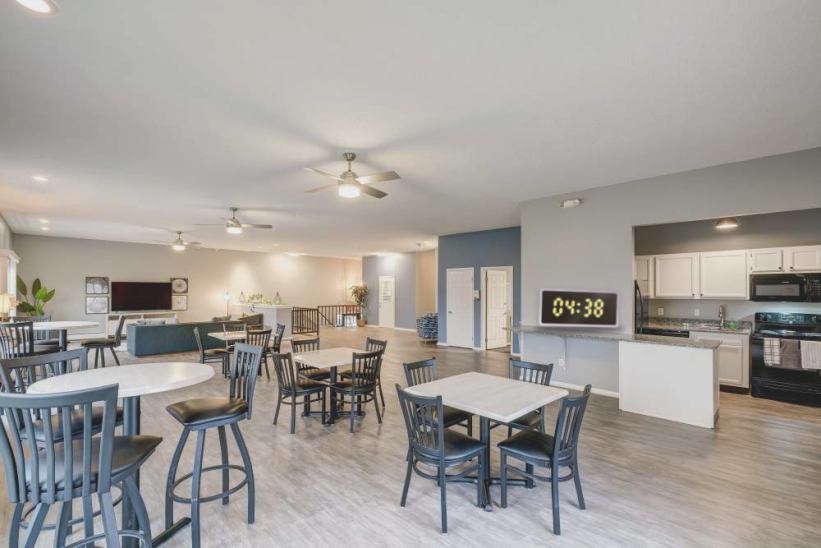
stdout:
4h38
